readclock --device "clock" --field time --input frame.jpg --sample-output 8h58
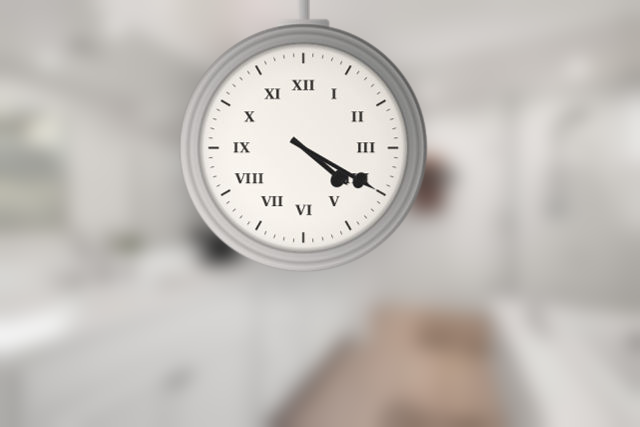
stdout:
4h20
